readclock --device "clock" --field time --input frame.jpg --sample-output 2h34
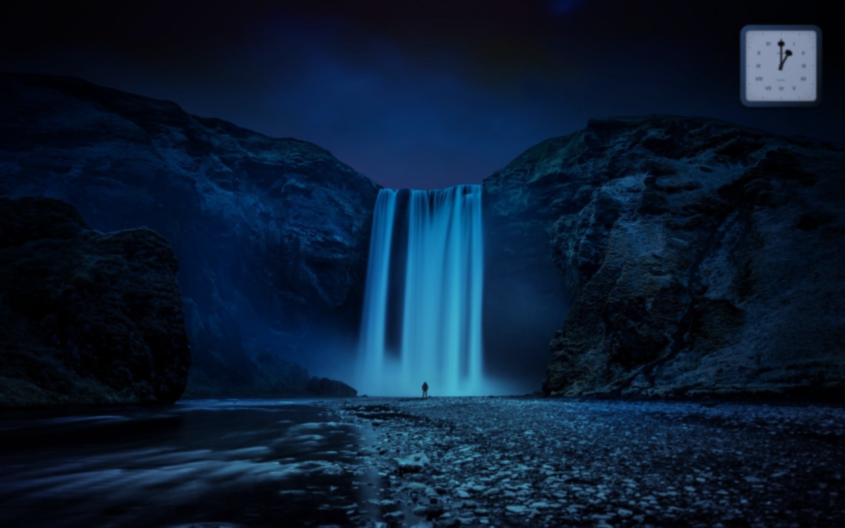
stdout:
1h00
